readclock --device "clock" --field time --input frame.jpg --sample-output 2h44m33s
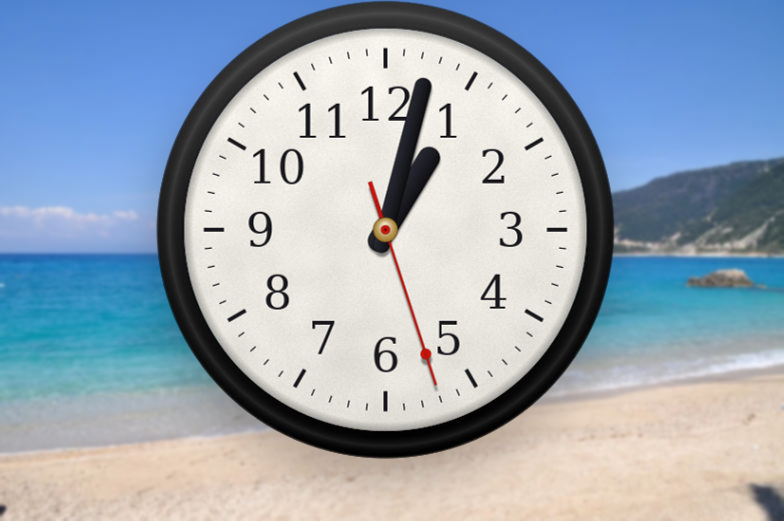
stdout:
1h02m27s
